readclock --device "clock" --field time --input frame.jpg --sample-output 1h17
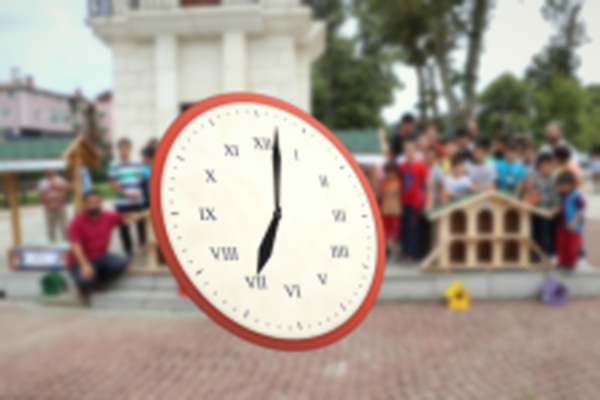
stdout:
7h02
